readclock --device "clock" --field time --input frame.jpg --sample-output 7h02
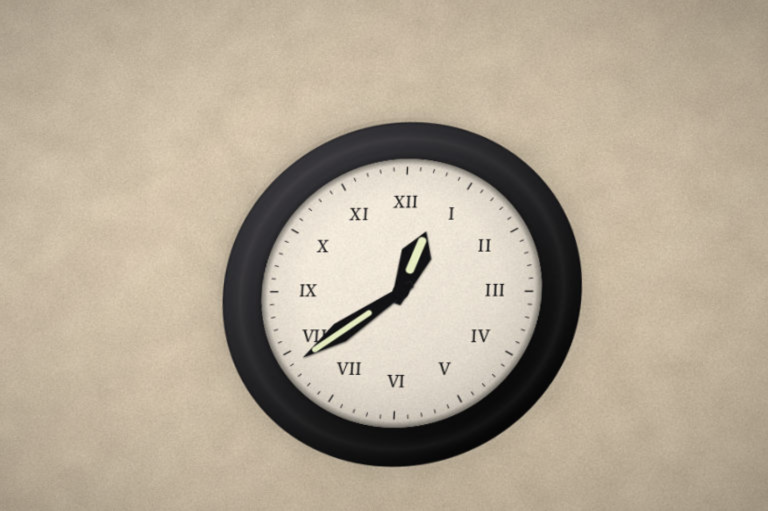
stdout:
12h39
